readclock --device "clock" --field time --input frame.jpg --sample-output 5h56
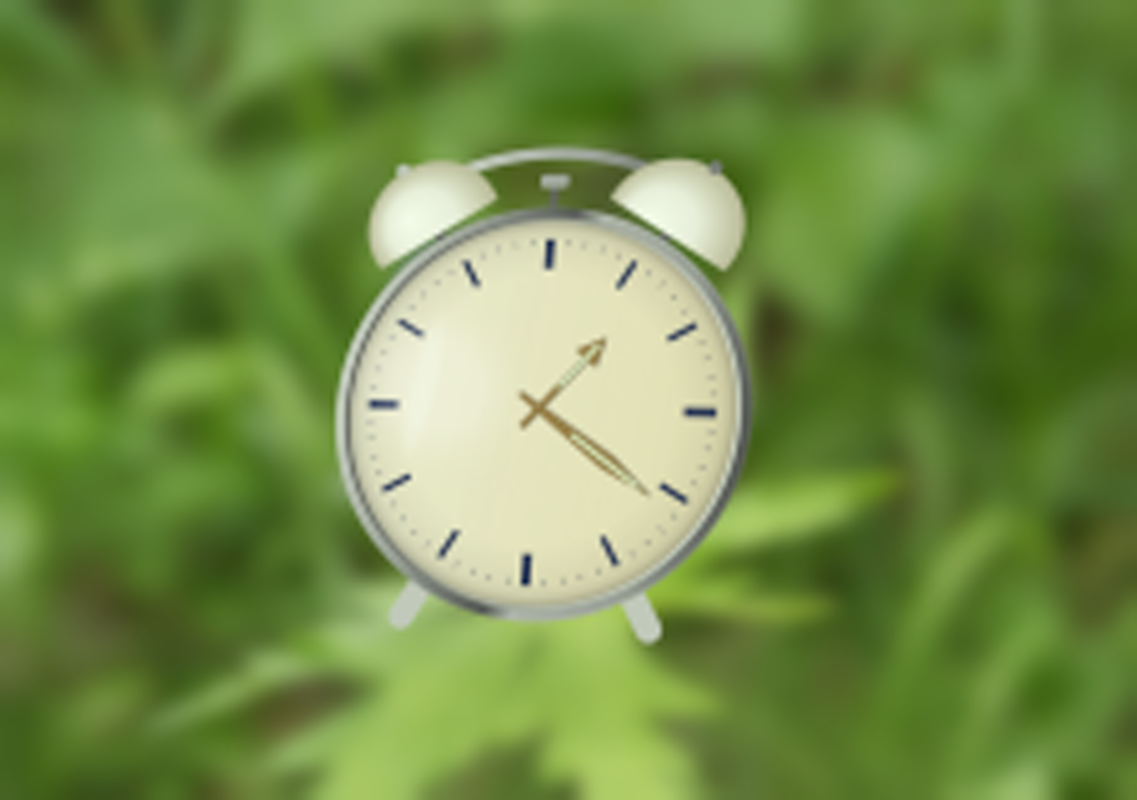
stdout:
1h21
